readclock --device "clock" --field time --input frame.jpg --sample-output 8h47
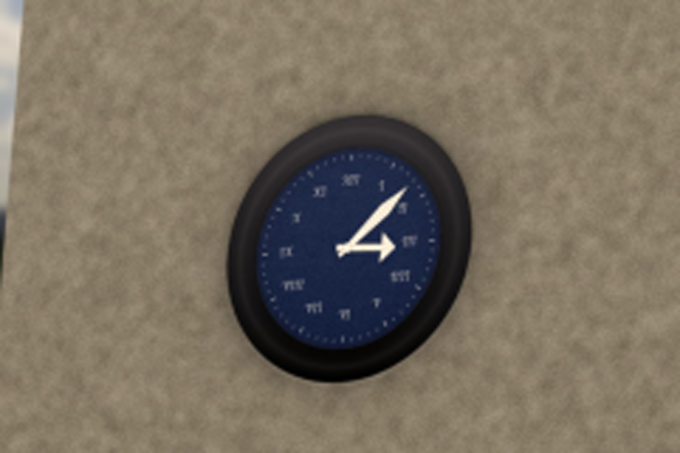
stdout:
3h08
